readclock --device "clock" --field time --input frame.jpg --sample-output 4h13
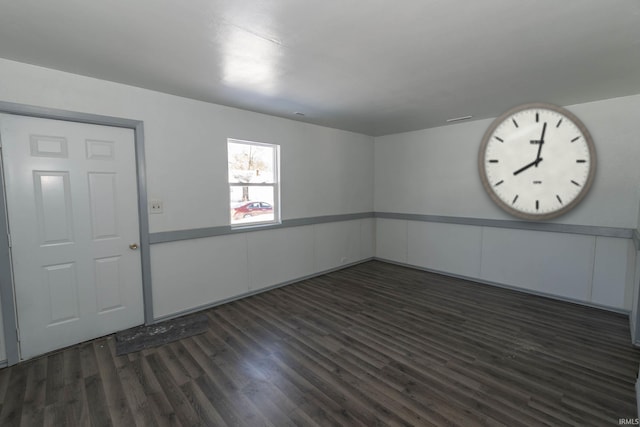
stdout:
8h02
